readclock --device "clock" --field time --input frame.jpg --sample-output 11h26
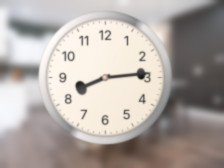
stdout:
8h14
